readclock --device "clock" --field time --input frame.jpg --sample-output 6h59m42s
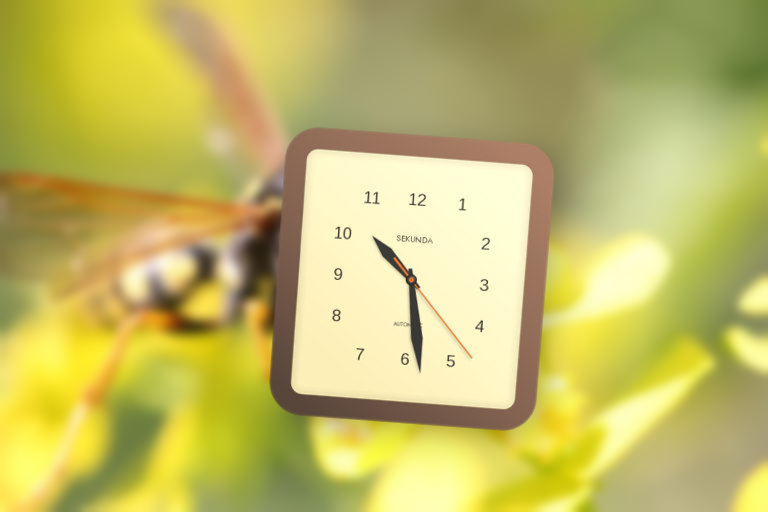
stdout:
10h28m23s
